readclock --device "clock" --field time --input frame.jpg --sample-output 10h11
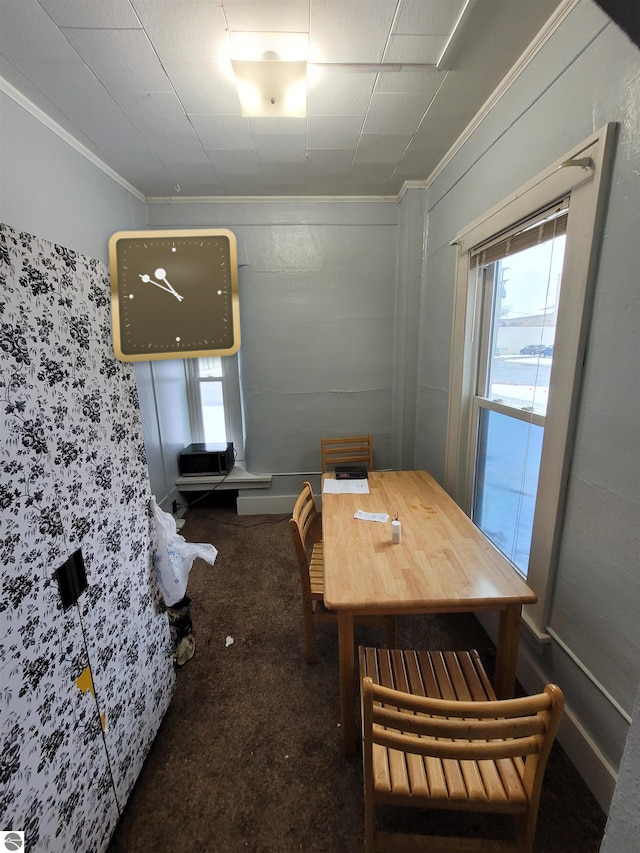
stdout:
10h50
